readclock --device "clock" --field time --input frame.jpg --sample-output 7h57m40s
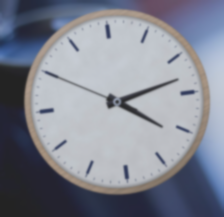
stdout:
4h12m50s
